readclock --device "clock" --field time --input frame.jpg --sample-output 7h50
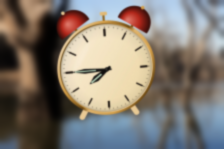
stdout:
7h45
